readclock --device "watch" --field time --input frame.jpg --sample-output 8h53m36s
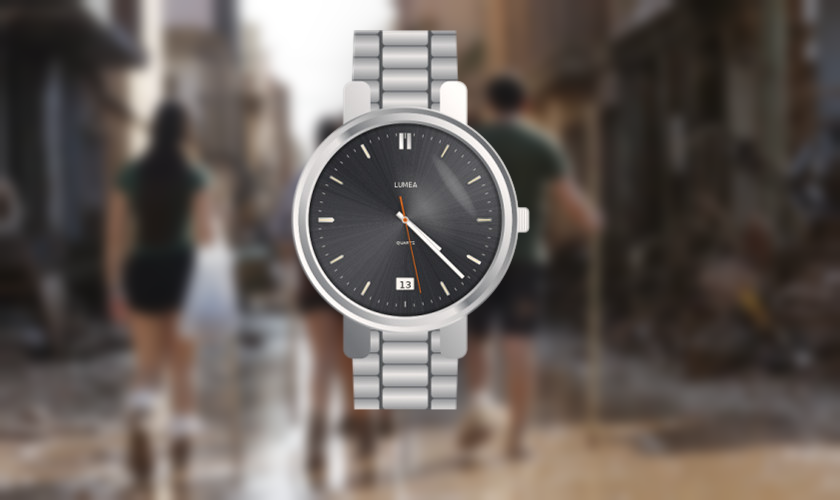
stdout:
4h22m28s
